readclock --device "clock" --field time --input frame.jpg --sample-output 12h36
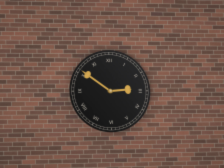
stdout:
2h51
